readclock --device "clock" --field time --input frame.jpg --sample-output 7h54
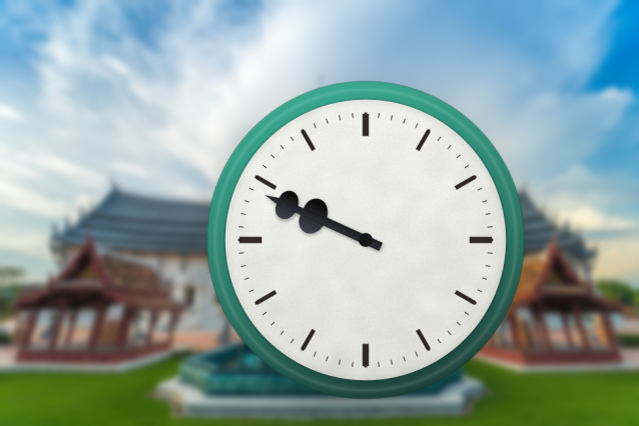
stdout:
9h49
